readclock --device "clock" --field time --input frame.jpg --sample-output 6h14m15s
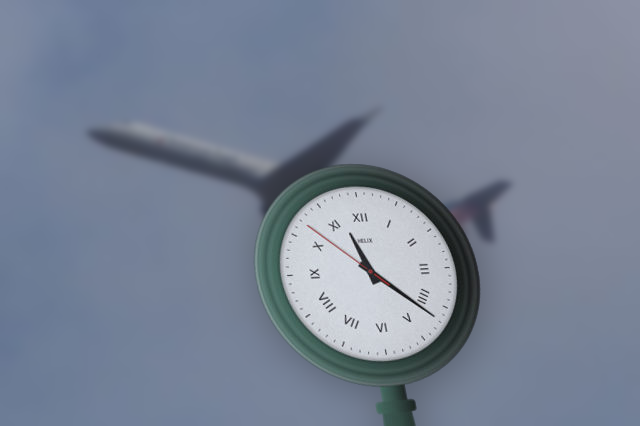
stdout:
11h21m52s
